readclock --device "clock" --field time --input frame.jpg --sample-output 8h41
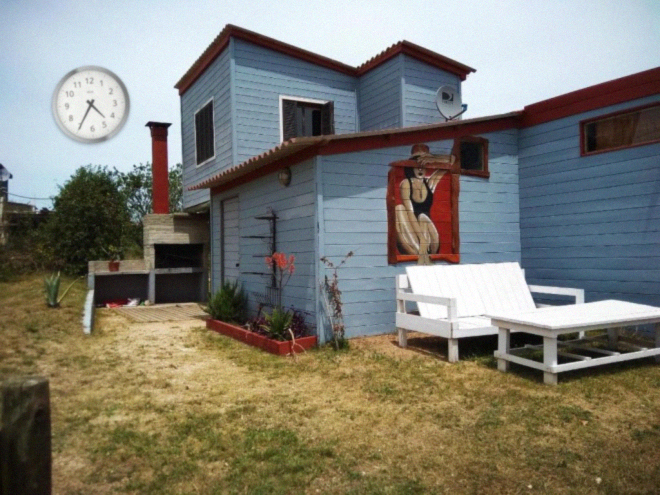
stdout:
4h35
